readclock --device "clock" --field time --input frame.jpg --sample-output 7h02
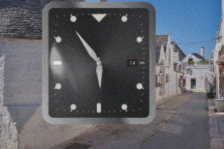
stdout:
5h54
